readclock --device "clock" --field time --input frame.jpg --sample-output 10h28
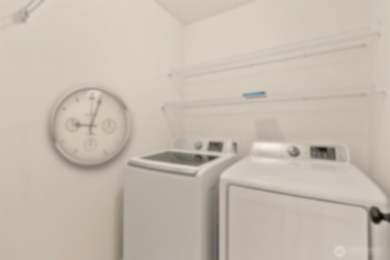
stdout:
9h03
